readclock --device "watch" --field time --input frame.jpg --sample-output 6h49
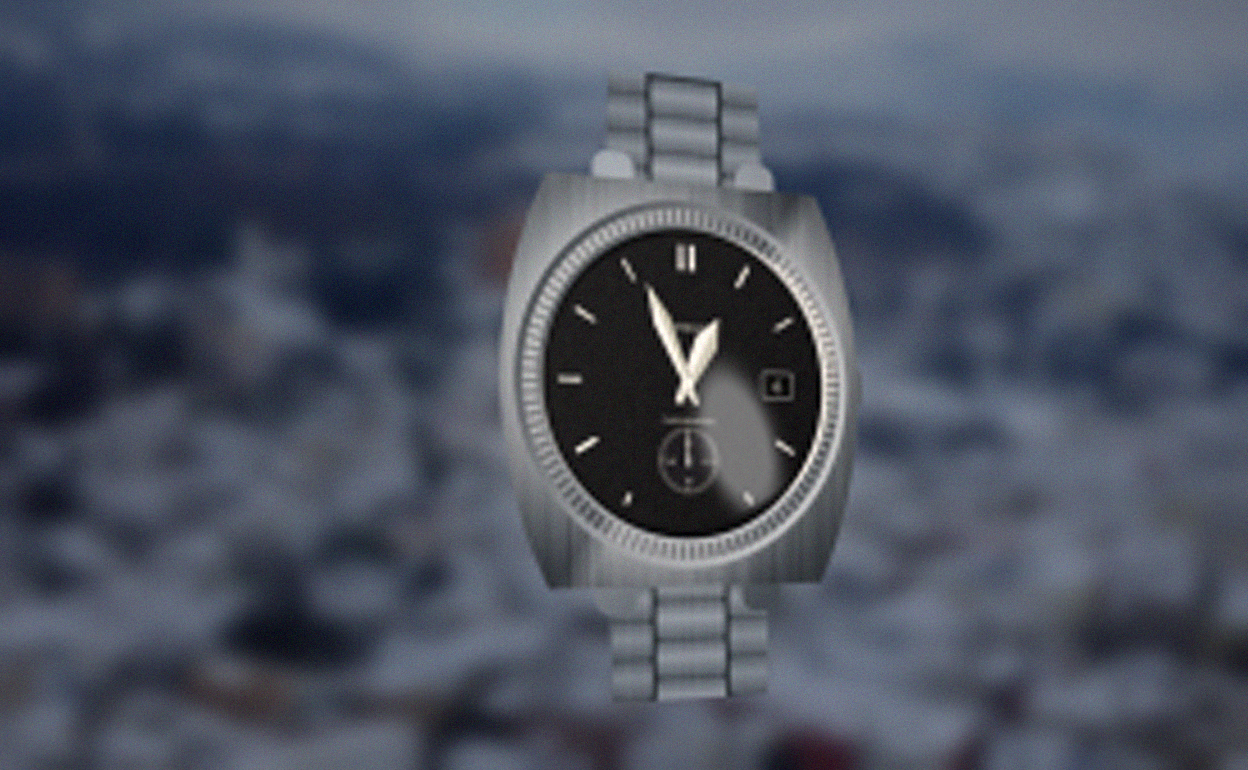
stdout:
12h56
